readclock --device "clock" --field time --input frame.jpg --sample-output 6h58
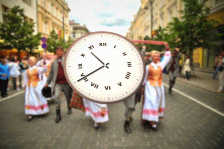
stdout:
10h40
